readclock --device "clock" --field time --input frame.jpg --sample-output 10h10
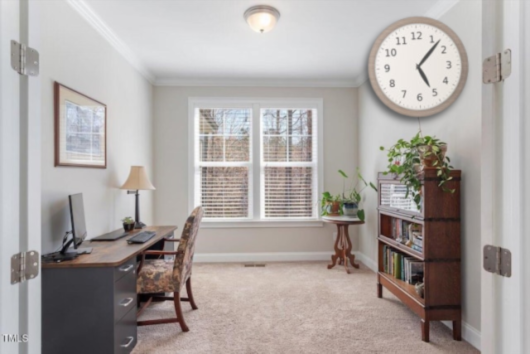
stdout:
5h07
